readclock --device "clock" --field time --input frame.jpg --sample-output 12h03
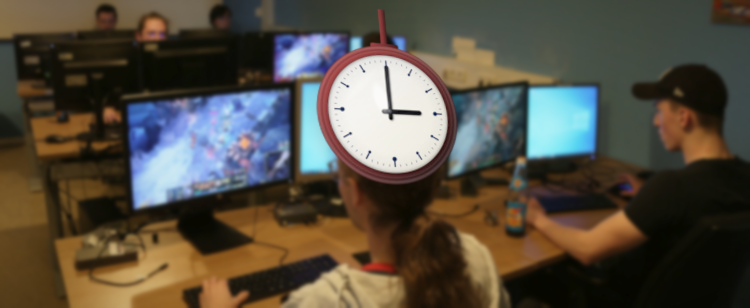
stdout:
3h00
